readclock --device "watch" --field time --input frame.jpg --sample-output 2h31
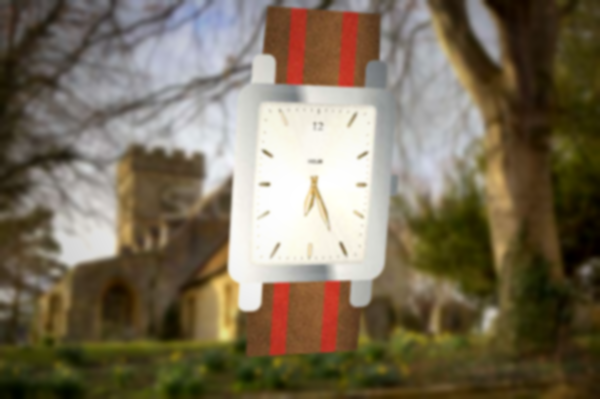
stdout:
6h26
